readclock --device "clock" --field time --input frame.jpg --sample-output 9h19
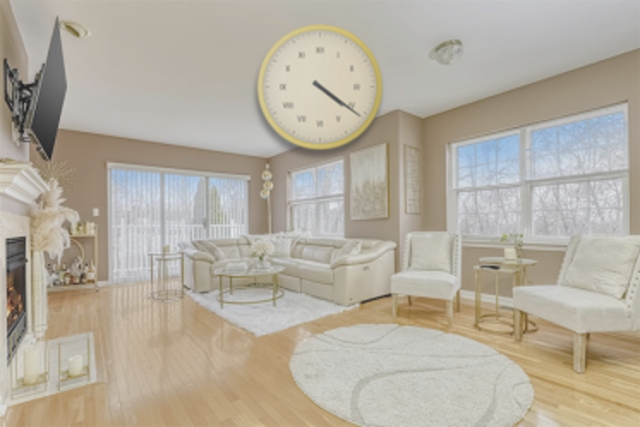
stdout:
4h21
